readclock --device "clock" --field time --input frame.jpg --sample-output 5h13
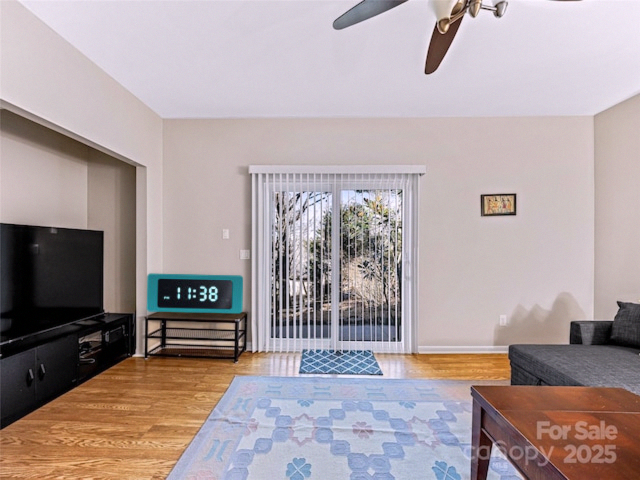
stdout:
11h38
